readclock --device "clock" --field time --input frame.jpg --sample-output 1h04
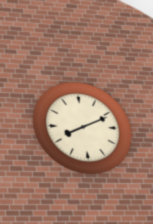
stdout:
8h11
